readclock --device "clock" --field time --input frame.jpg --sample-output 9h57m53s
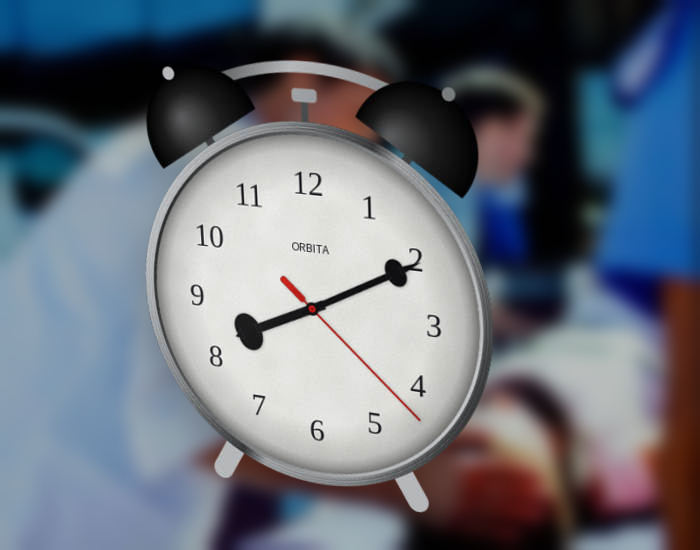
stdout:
8h10m22s
